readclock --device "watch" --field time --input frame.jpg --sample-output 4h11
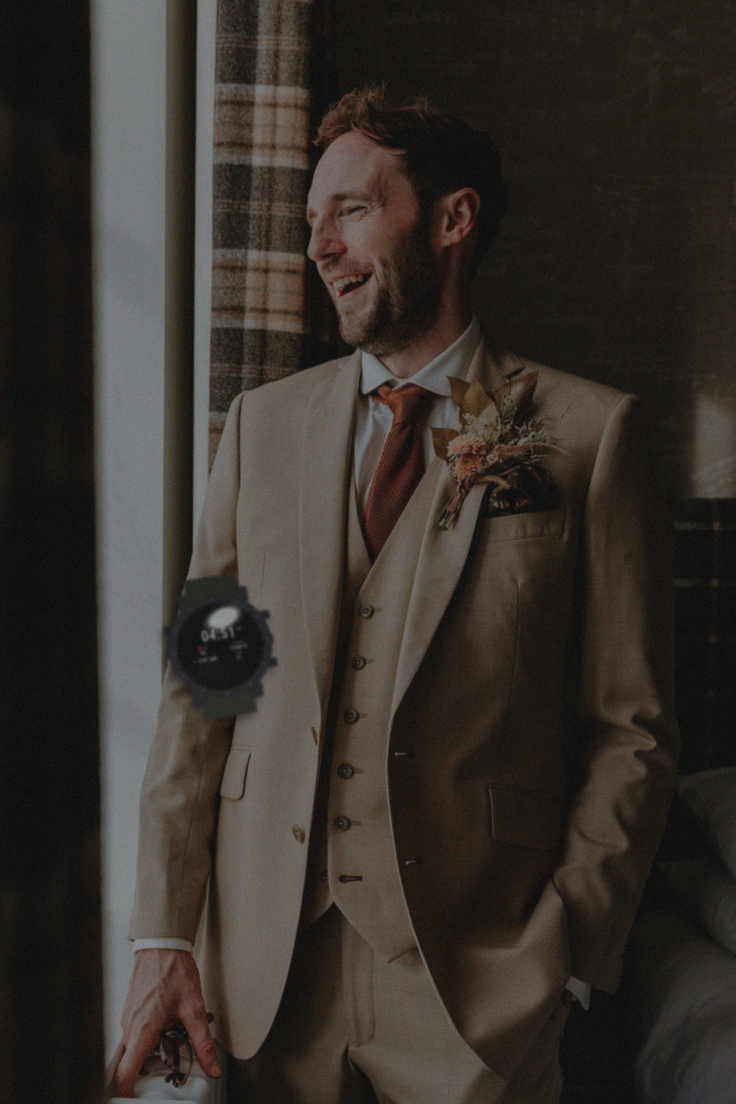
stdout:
4h51
